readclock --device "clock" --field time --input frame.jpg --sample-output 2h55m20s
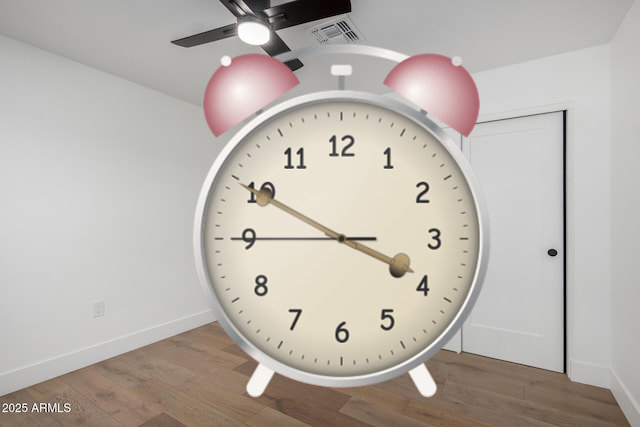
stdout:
3h49m45s
